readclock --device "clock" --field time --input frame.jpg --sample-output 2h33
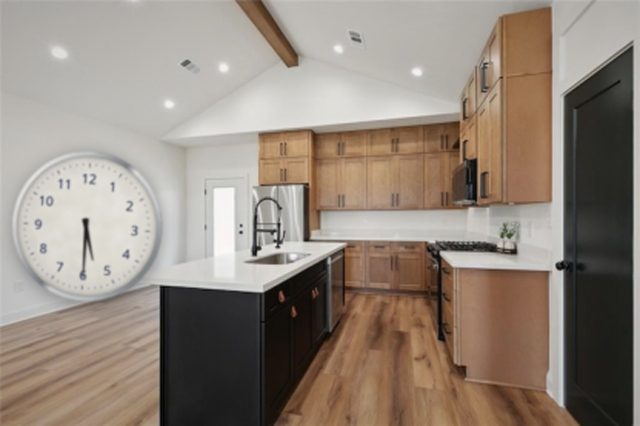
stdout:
5h30
